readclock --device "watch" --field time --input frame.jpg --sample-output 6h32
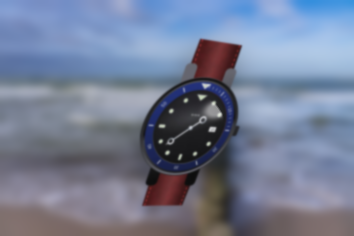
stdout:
1h38
